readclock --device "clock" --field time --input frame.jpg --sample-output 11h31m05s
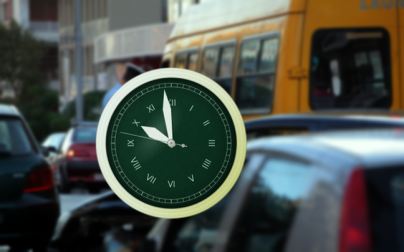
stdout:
9h58m47s
